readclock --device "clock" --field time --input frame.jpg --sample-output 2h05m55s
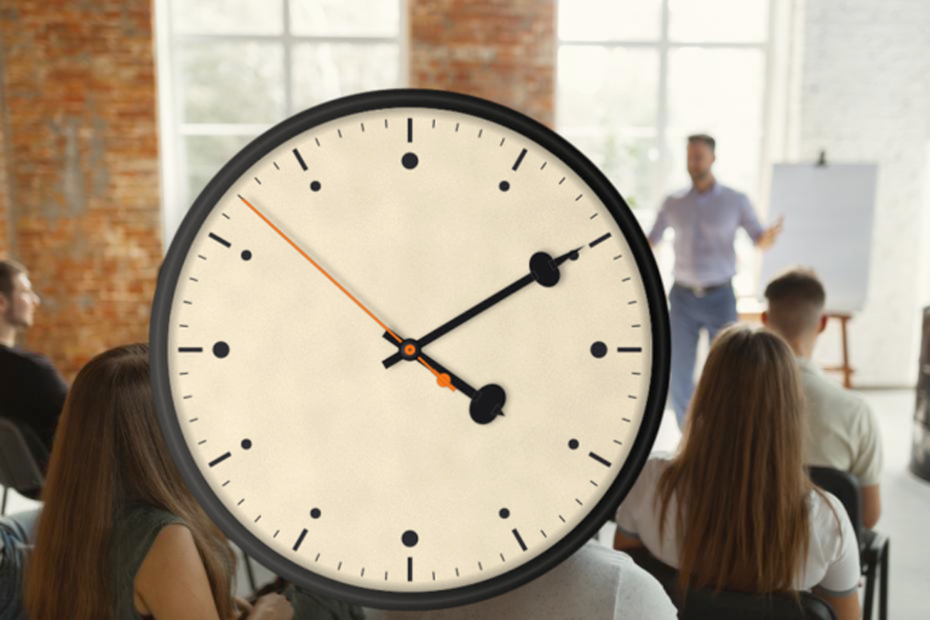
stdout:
4h09m52s
